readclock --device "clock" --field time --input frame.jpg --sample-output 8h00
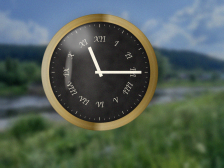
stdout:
11h15
